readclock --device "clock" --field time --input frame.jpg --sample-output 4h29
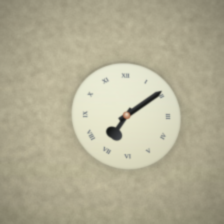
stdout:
7h09
